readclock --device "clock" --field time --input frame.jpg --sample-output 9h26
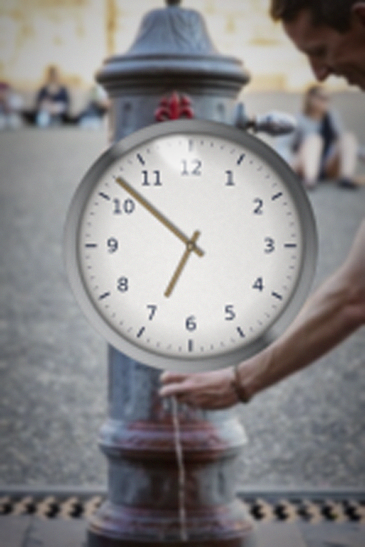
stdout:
6h52
